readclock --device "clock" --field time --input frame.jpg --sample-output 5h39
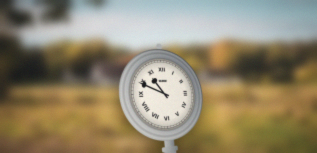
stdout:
10h49
